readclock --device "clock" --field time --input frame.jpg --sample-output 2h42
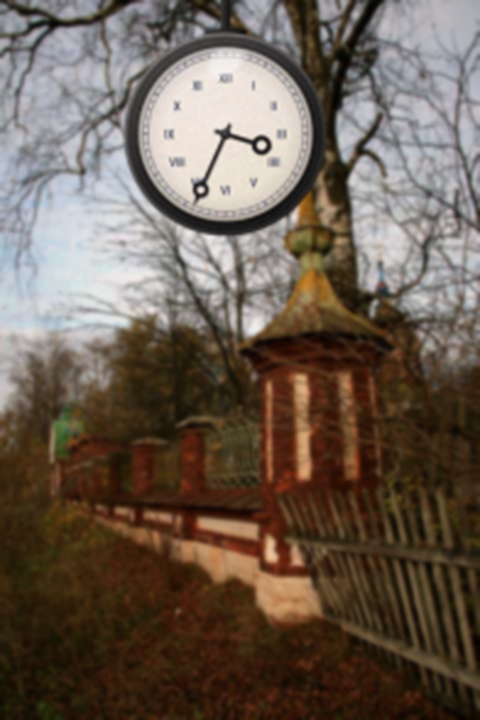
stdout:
3h34
